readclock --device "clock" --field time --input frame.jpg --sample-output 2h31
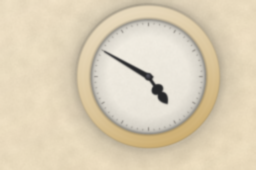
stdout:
4h50
